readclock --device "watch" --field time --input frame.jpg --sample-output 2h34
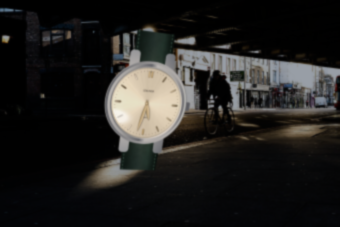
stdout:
5h32
